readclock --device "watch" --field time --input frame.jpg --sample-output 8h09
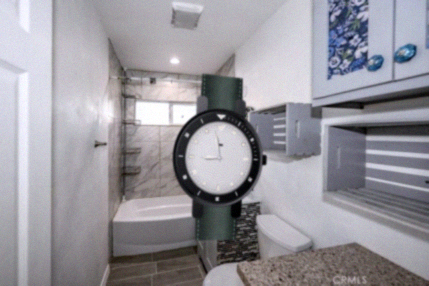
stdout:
8h58
